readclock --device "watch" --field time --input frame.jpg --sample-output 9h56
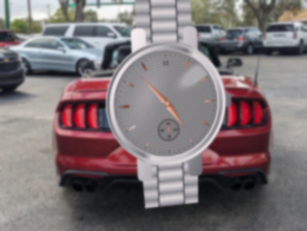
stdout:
4h53
